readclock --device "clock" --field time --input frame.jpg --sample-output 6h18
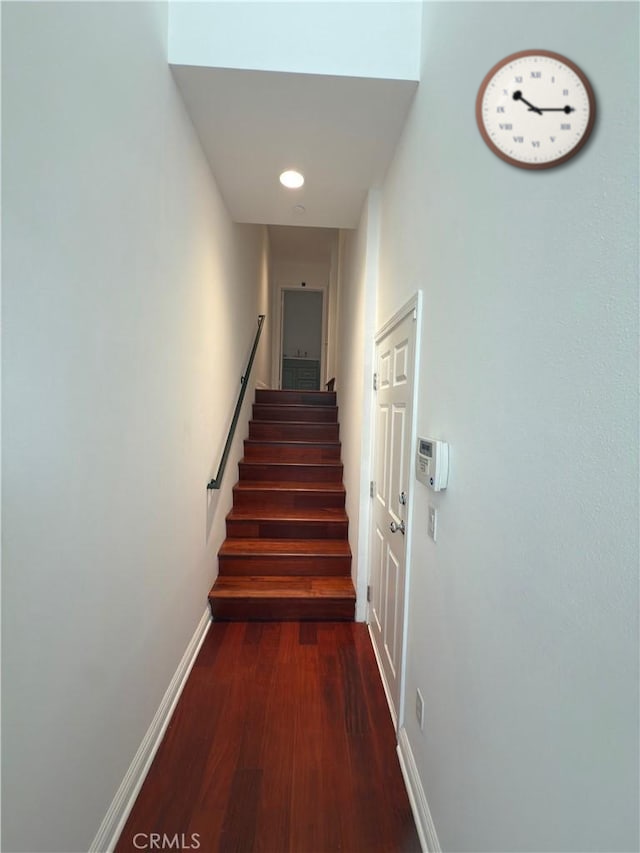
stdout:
10h15
